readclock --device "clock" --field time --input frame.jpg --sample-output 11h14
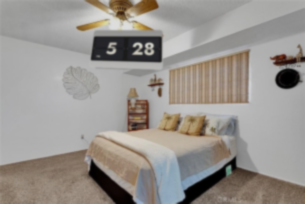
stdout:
5h28
